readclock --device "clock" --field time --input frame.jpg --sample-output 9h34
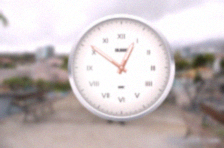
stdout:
12h51
